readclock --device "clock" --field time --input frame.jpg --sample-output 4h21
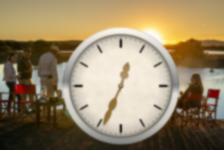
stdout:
12h34
